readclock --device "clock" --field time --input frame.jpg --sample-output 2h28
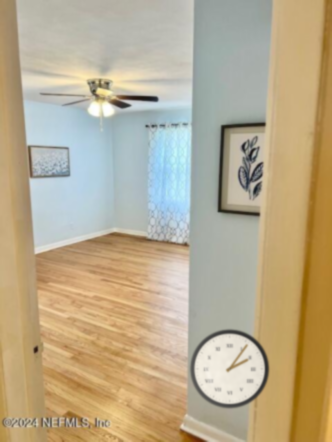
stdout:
2h06
